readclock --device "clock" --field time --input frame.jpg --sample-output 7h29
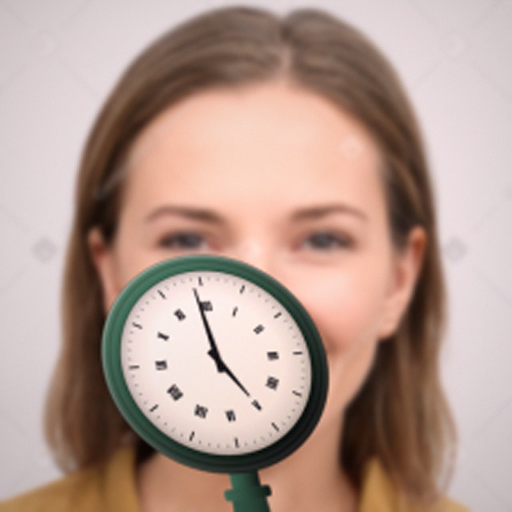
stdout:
4h59
